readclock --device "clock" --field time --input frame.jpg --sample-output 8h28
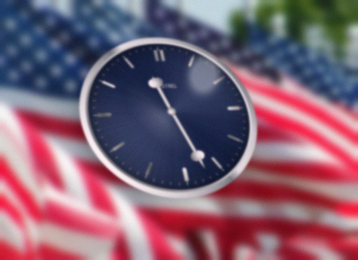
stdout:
11h27
